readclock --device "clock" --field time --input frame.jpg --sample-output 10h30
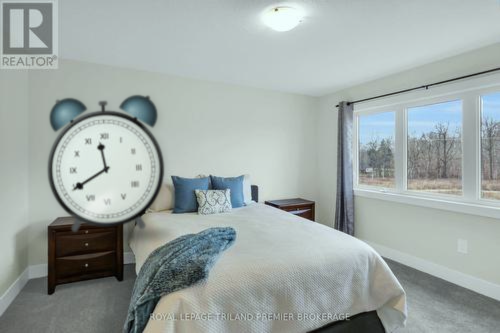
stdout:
11h40
